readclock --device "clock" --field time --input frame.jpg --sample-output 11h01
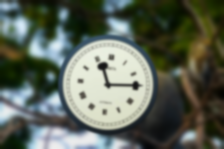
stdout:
11h14
